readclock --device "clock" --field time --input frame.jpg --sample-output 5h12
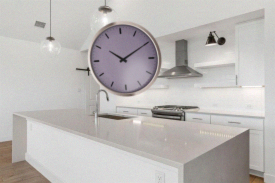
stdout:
10h10
